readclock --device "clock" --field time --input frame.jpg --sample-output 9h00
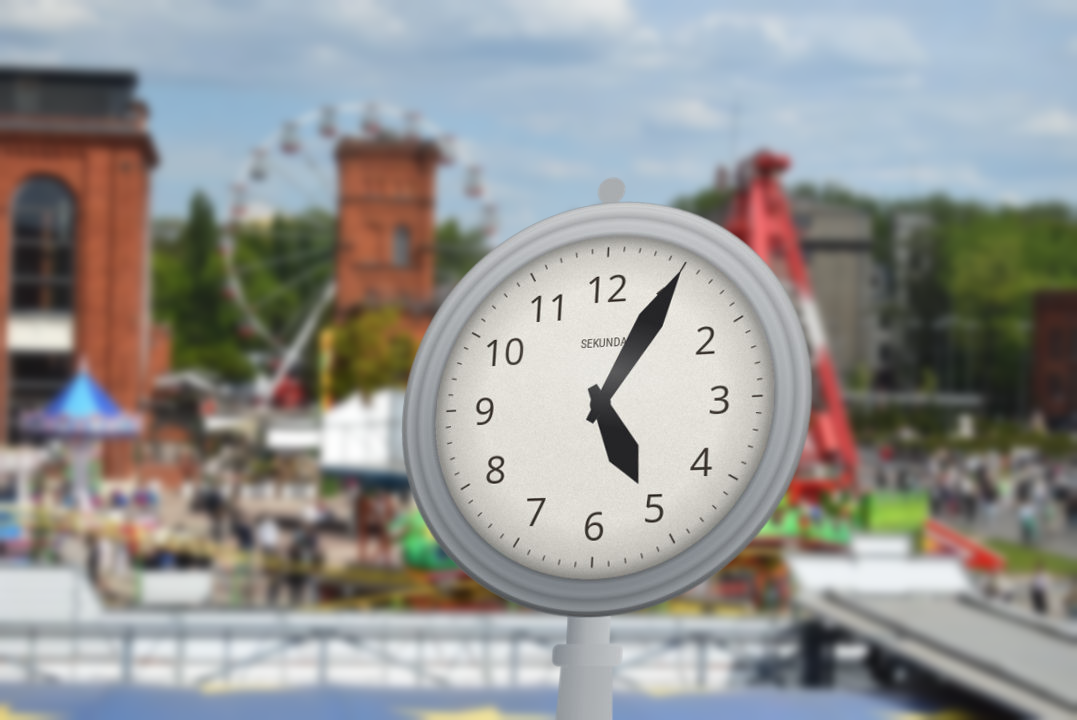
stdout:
5h05
